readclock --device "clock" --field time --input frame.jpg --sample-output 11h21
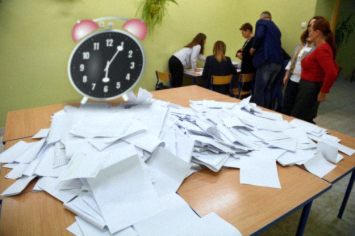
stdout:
6h05
